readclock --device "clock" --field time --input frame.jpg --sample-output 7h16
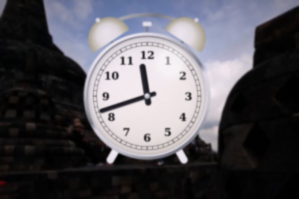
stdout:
11h42
